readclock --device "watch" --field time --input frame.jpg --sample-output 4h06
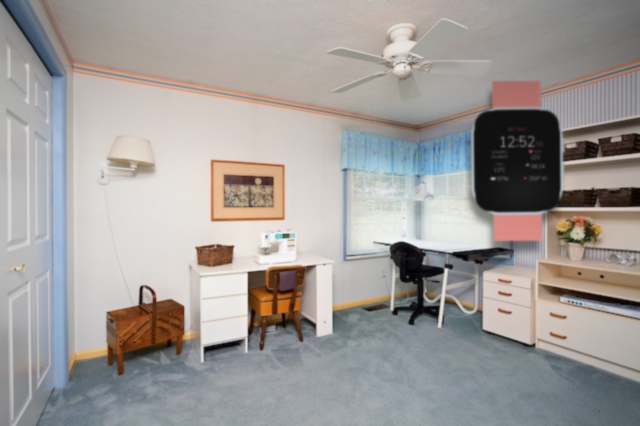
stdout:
12h52
